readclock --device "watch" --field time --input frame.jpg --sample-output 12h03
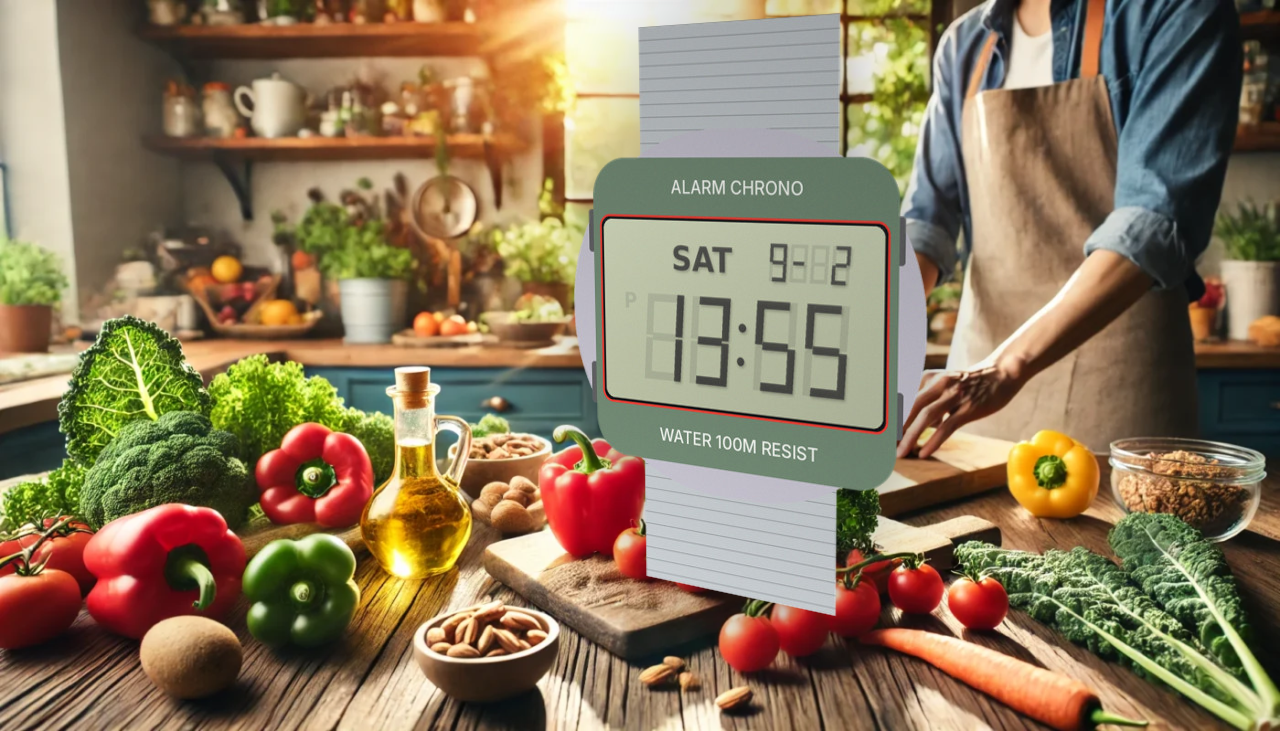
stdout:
13h55
